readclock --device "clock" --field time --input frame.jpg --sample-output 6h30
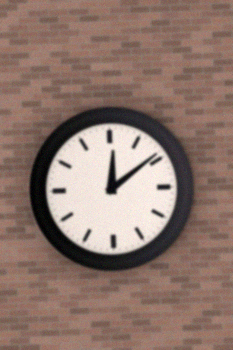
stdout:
12h09
